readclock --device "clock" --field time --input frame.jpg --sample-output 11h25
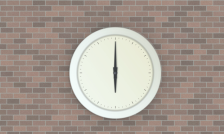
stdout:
6h00
